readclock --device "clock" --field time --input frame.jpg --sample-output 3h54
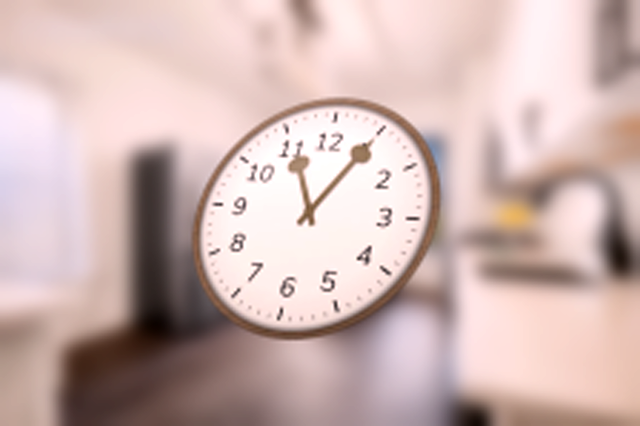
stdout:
11h05
